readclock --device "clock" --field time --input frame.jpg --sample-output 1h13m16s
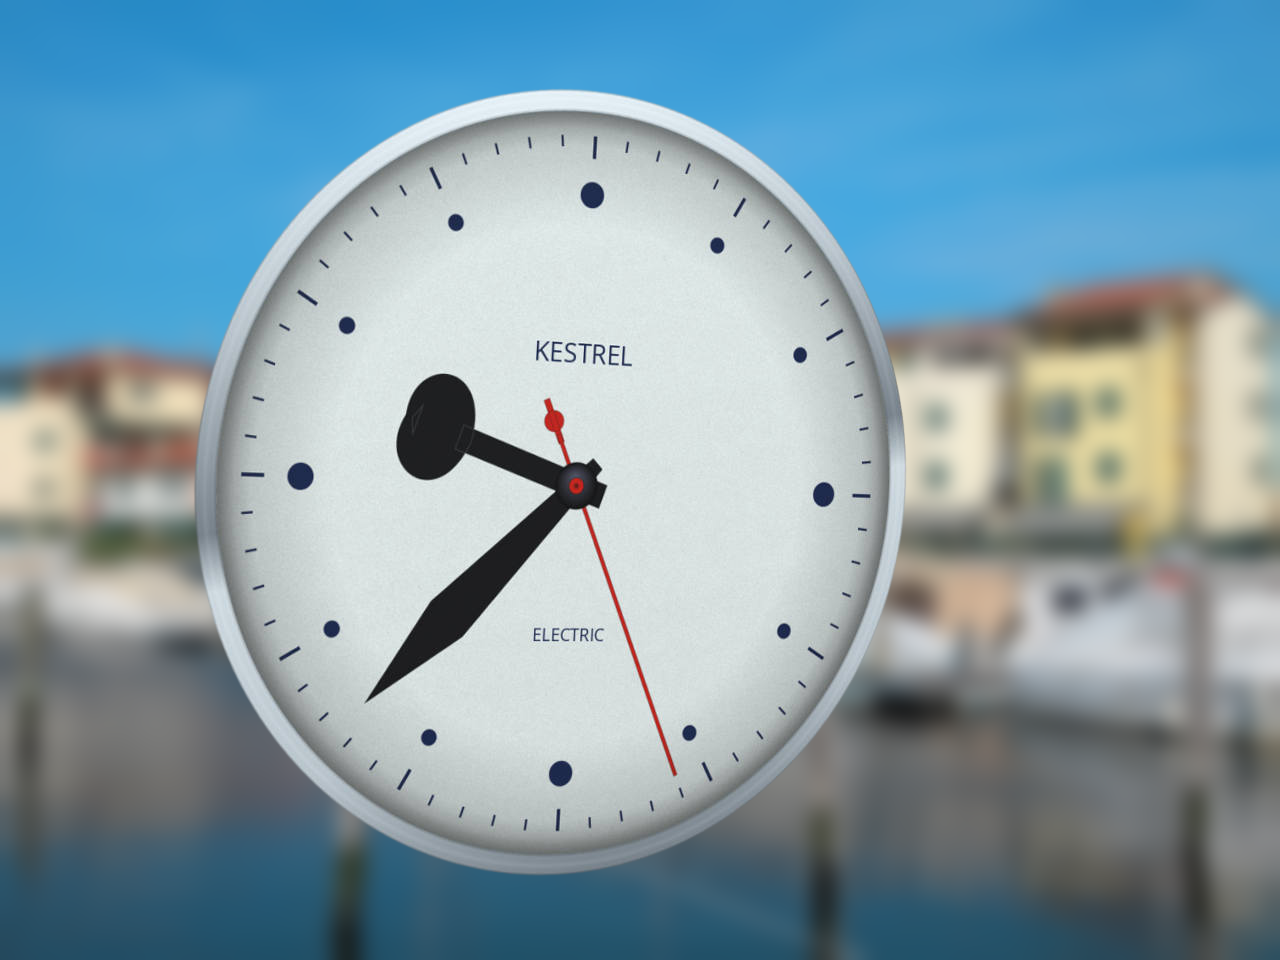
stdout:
9h37m26s
